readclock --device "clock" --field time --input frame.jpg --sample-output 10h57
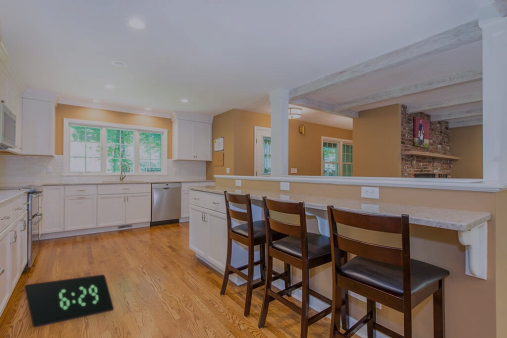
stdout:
6h29
